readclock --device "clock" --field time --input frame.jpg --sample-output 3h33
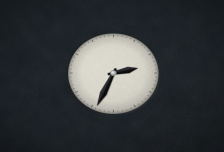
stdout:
2h34
